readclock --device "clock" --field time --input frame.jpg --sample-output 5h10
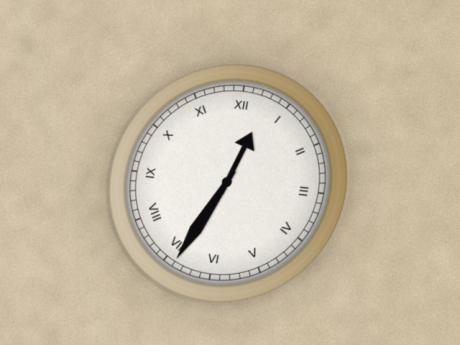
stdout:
12h34
